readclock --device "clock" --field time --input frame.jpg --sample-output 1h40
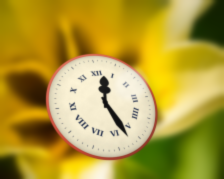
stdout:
12h27
